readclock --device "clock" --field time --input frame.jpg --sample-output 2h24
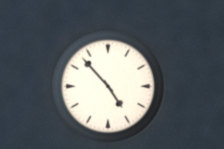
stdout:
4h53
